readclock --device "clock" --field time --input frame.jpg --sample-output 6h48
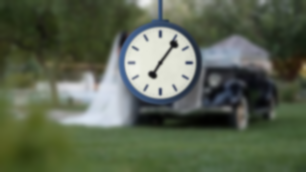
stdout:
7h06
